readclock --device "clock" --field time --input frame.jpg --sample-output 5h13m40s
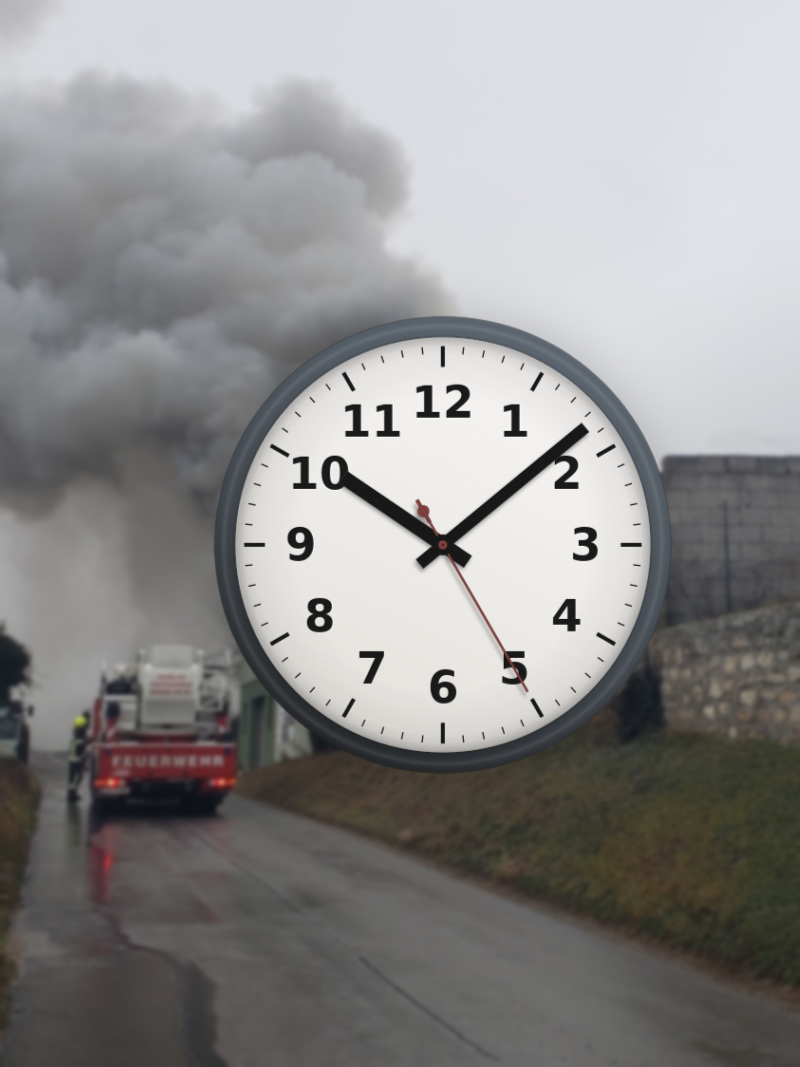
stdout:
10h08m25s
